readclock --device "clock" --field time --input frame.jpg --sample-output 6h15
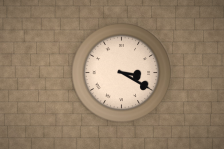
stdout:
3h20
